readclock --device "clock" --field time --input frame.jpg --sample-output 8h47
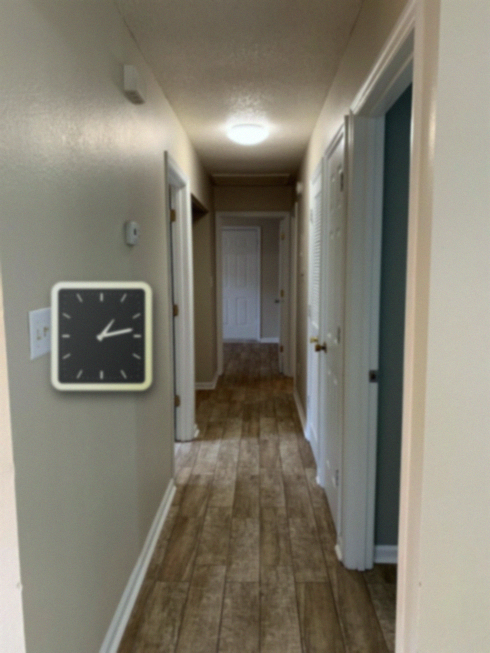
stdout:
1h13
